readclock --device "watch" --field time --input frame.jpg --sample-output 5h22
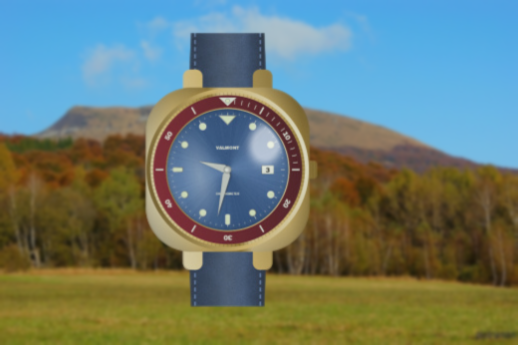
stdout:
9h32
